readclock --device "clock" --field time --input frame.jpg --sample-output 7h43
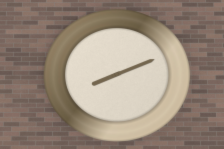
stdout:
8h11
